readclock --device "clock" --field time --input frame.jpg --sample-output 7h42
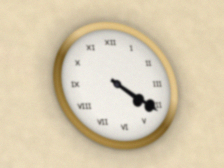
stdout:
4h21
